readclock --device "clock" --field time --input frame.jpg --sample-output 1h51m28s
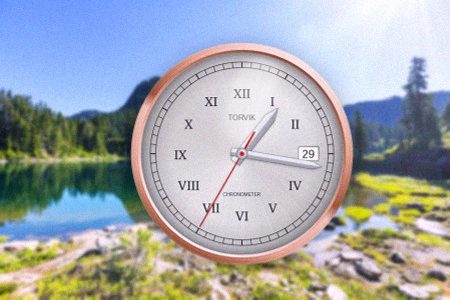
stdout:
1h16m35s
